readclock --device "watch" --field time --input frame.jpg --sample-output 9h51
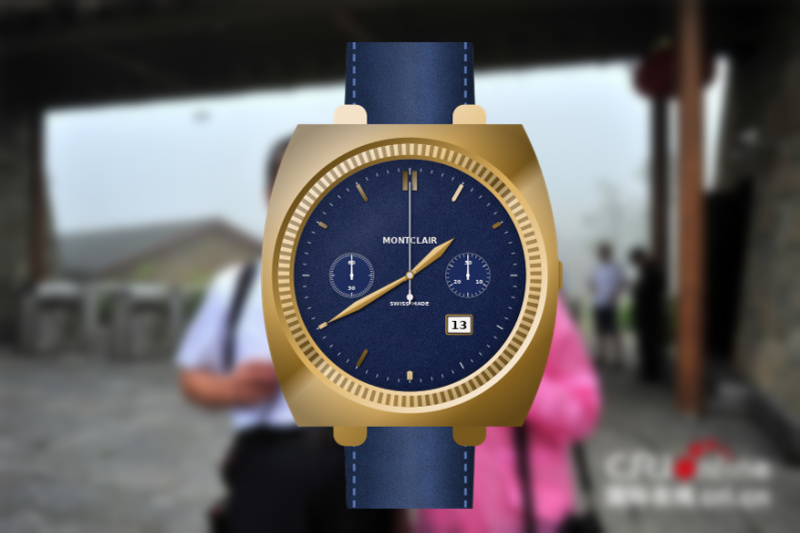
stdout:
1h40
